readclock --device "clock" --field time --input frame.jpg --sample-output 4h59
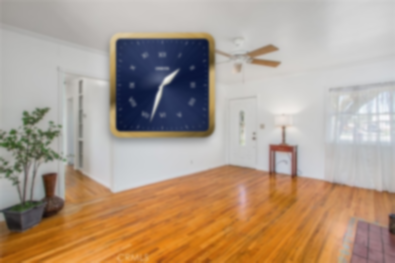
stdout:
1h33
